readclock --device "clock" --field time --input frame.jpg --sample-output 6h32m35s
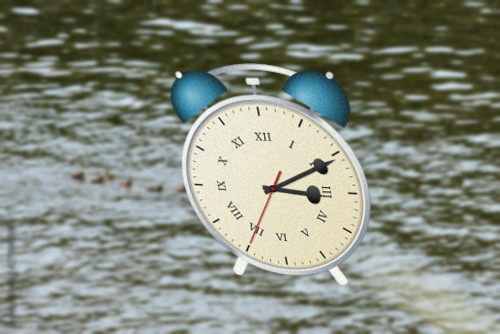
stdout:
3h10m35s
